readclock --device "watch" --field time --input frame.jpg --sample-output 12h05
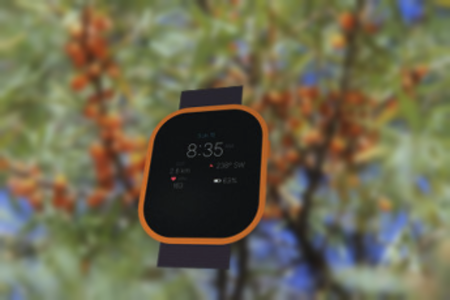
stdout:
8h35
